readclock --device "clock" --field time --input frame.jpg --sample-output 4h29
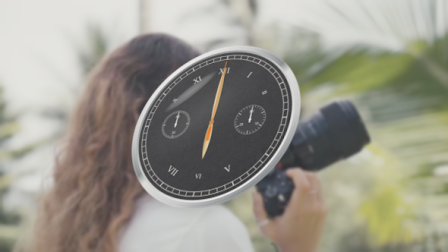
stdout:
6h00
